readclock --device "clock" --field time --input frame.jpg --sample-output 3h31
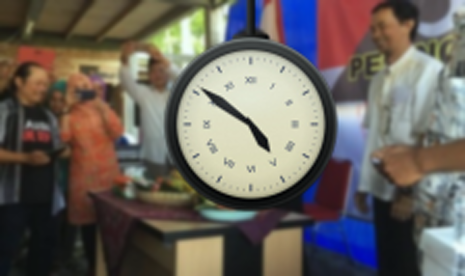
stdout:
4h51
